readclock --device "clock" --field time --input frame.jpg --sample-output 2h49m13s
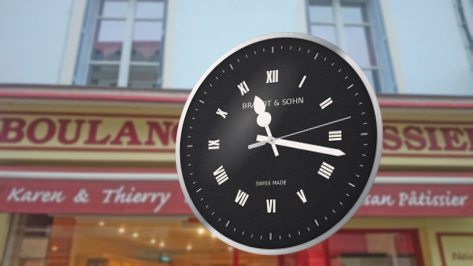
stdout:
11h17m13s
